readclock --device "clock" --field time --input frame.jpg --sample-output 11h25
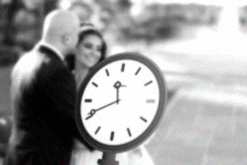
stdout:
11h41
